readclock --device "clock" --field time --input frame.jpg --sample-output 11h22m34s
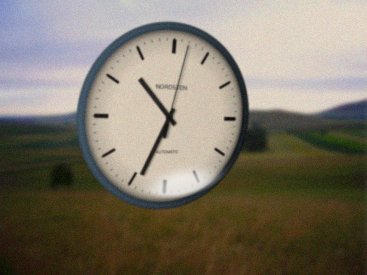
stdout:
10h34m02s
